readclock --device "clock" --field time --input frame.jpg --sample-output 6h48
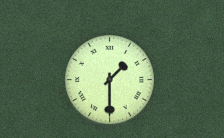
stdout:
1h30
